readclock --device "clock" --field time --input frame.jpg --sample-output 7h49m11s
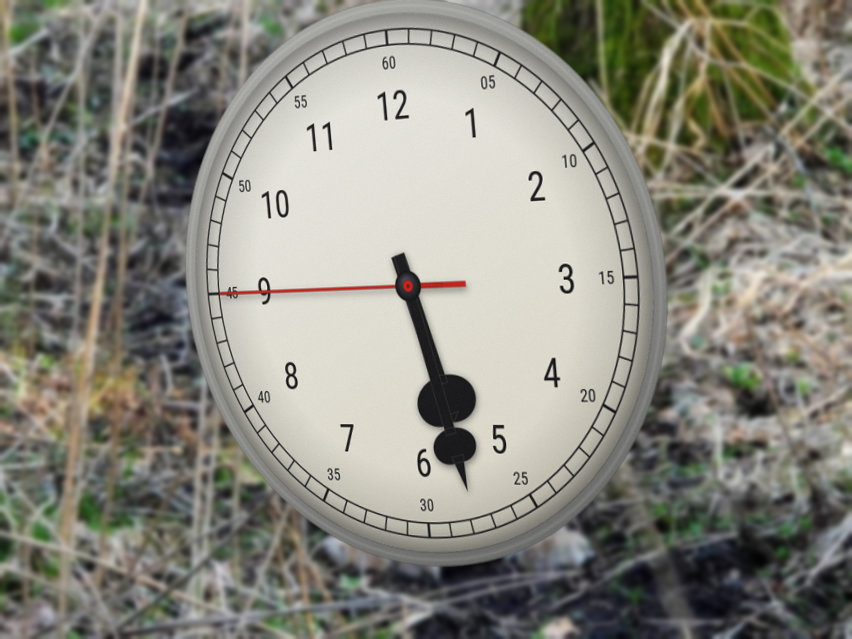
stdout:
5h27m45s
